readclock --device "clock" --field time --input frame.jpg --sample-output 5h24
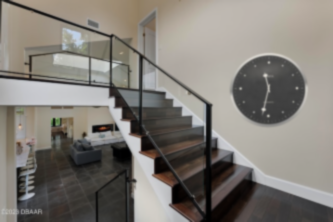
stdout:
11h32
